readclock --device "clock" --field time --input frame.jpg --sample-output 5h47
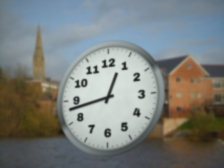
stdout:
12h43
